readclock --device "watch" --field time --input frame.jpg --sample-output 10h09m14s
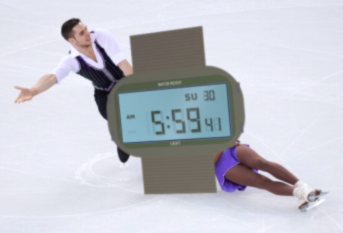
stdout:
5h59m41s
